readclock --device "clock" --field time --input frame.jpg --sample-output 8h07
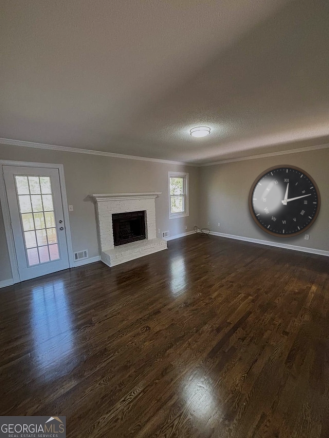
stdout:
12h12
